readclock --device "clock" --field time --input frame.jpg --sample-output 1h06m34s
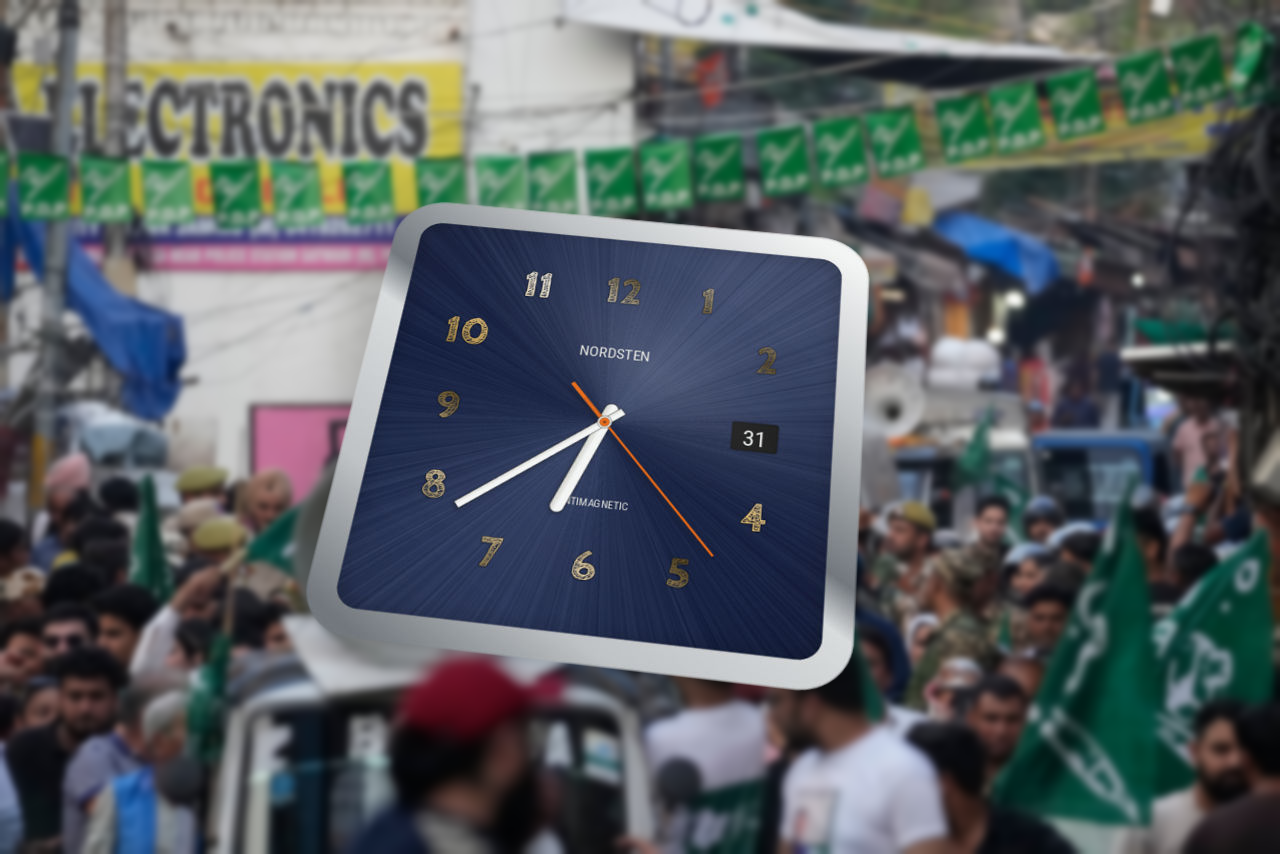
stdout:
6h38m23s
